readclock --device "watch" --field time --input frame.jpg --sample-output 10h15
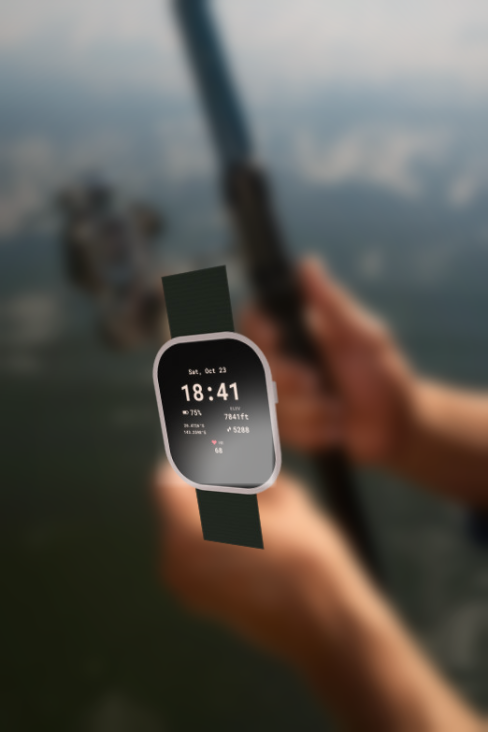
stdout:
18h41
